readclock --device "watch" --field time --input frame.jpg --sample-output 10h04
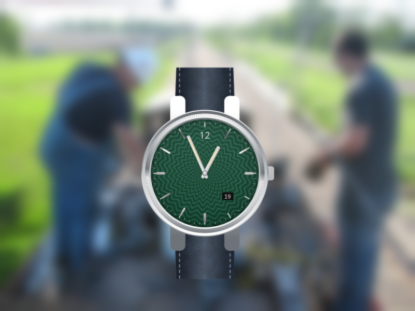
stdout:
12h56
